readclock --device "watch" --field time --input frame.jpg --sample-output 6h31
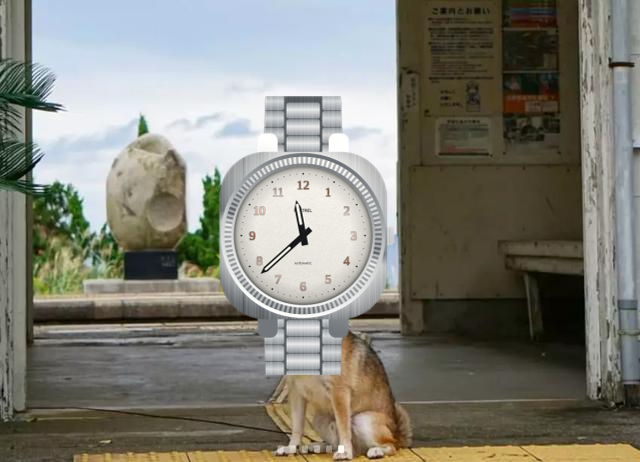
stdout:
11h38
